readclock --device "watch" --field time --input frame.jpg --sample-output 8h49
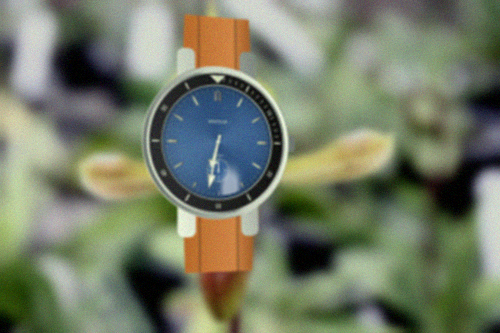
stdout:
6h32
